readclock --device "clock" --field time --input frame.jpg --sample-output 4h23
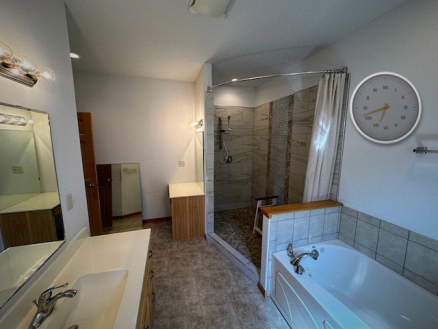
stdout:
6h42
